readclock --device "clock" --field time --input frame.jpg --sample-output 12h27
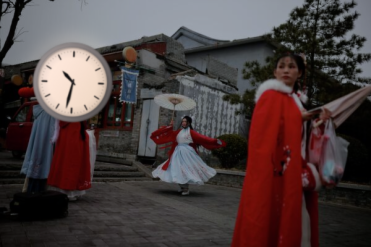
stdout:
10h32
